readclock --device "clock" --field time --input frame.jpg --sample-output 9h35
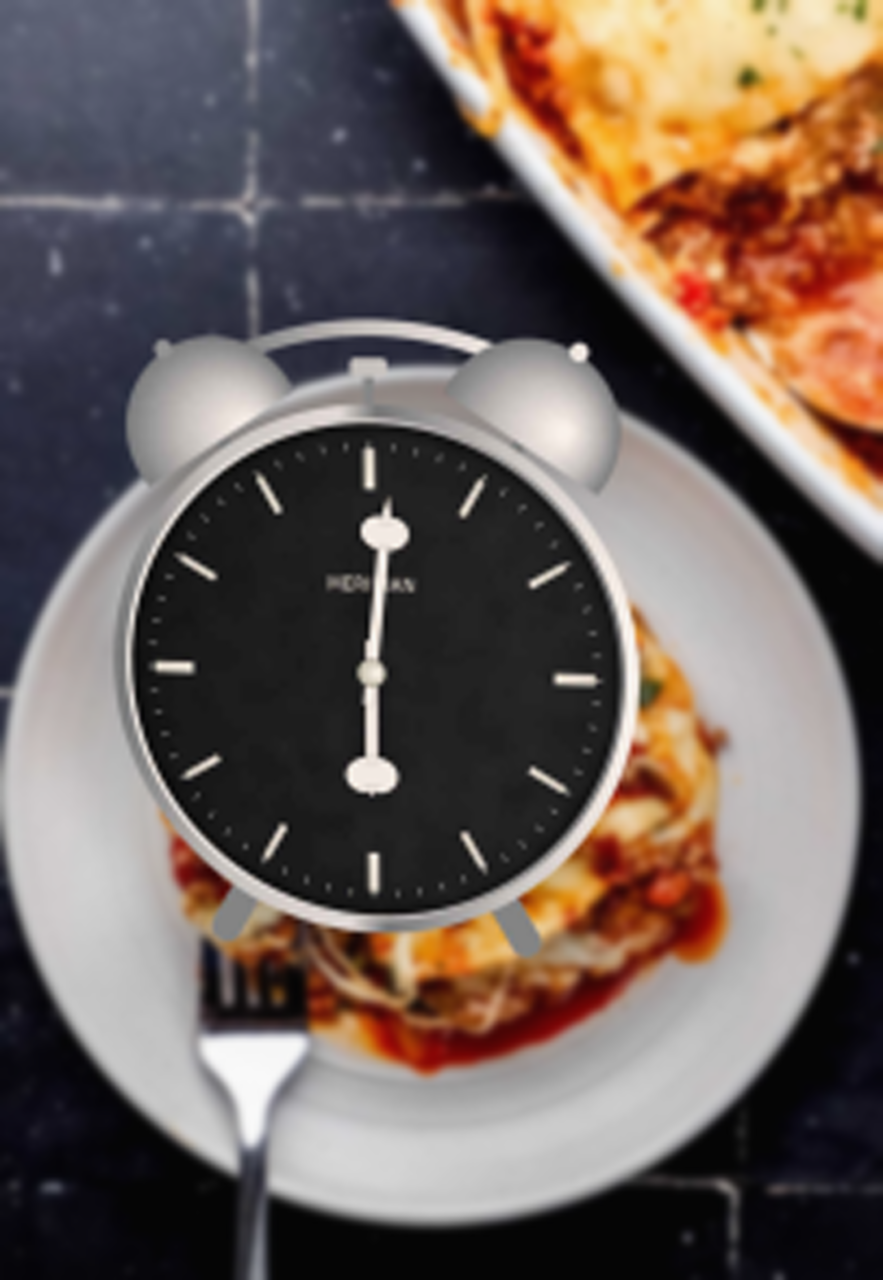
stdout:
6h01
